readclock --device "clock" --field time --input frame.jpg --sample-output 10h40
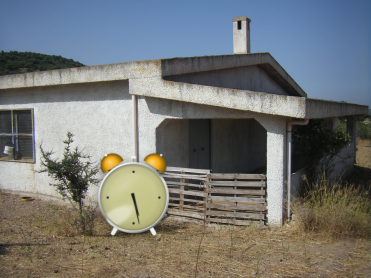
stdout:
5h28
